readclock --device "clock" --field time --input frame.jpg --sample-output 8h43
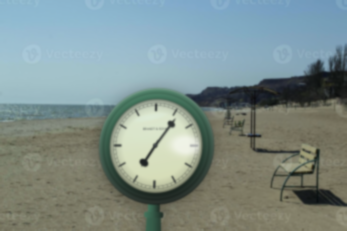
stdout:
7h06
